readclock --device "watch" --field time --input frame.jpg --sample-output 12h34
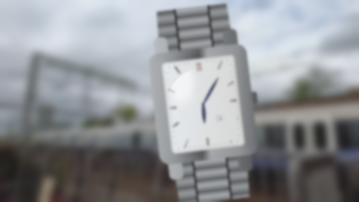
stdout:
6h06
